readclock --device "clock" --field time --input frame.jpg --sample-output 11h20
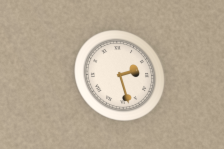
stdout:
2h28
